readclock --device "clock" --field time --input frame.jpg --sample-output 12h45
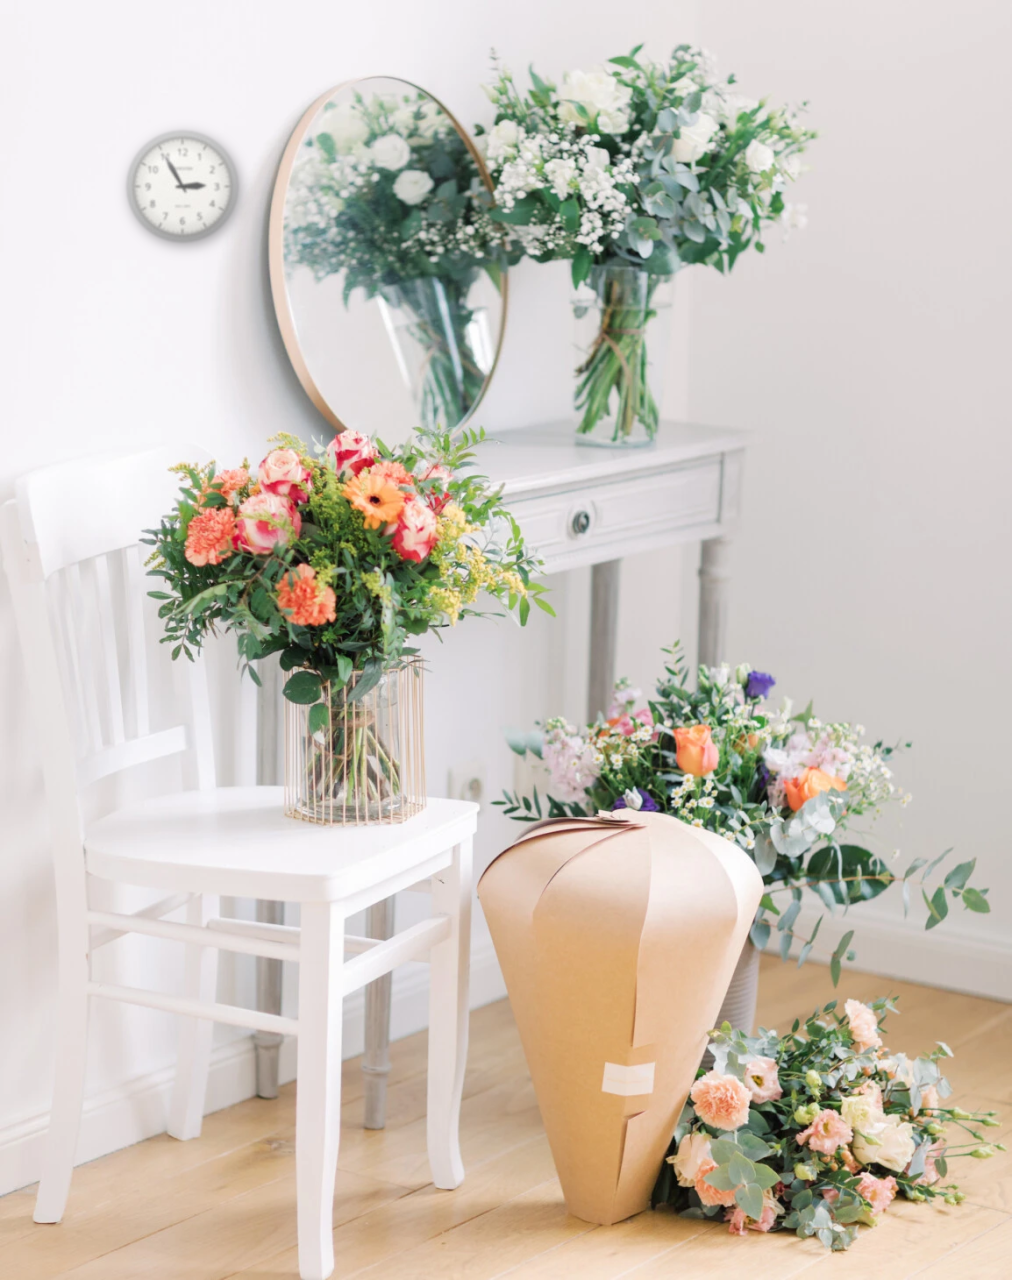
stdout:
2h55
